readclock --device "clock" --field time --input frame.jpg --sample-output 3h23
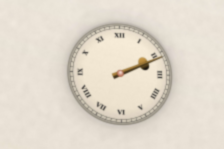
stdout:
2h11
